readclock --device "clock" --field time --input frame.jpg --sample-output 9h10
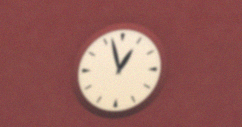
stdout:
12h57
